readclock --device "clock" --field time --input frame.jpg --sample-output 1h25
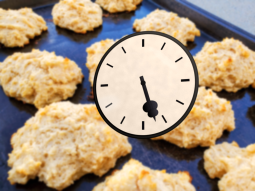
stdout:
5h27
